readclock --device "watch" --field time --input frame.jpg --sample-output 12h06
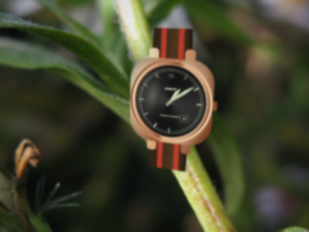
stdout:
1h09
